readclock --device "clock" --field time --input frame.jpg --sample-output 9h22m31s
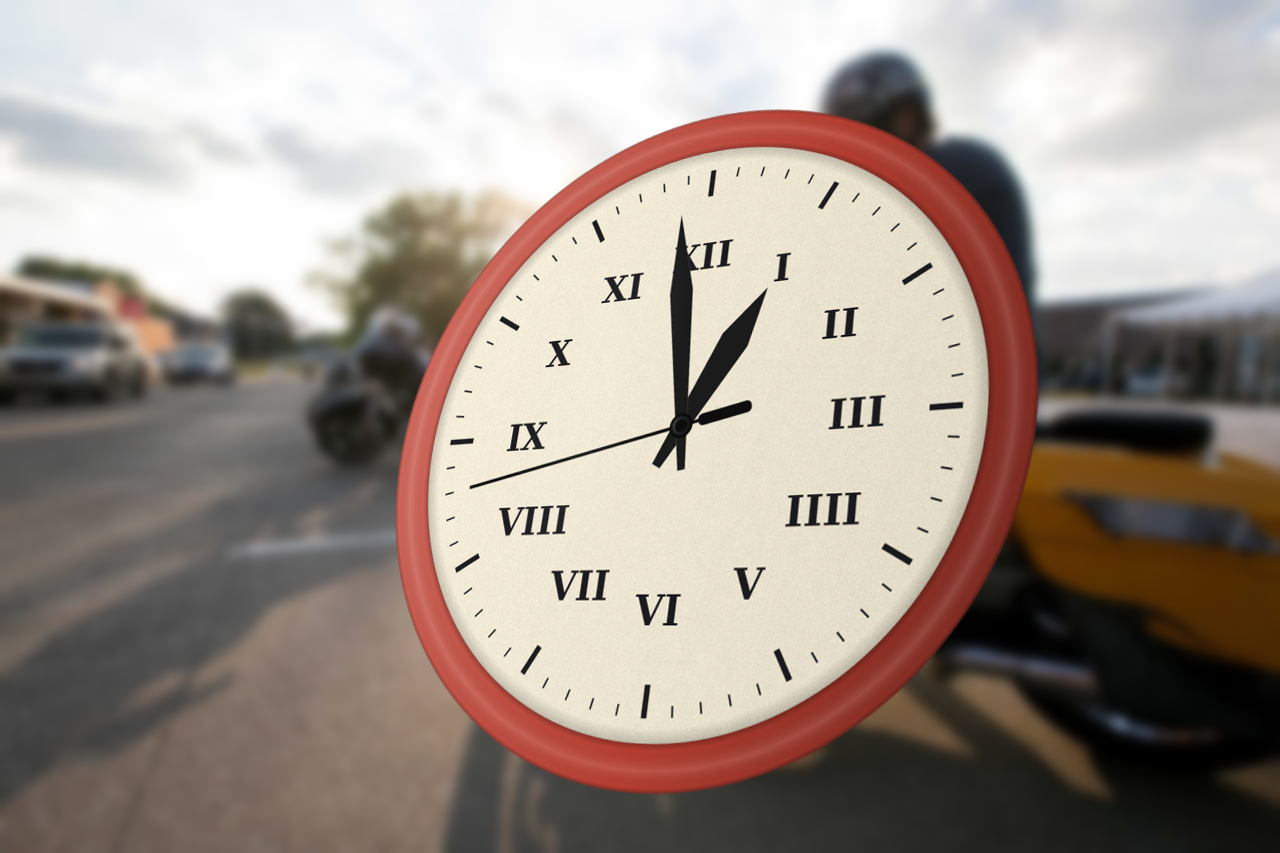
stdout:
12h58m43s
